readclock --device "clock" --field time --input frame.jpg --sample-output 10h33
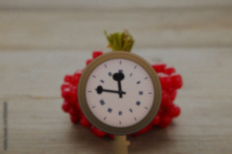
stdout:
11h46
